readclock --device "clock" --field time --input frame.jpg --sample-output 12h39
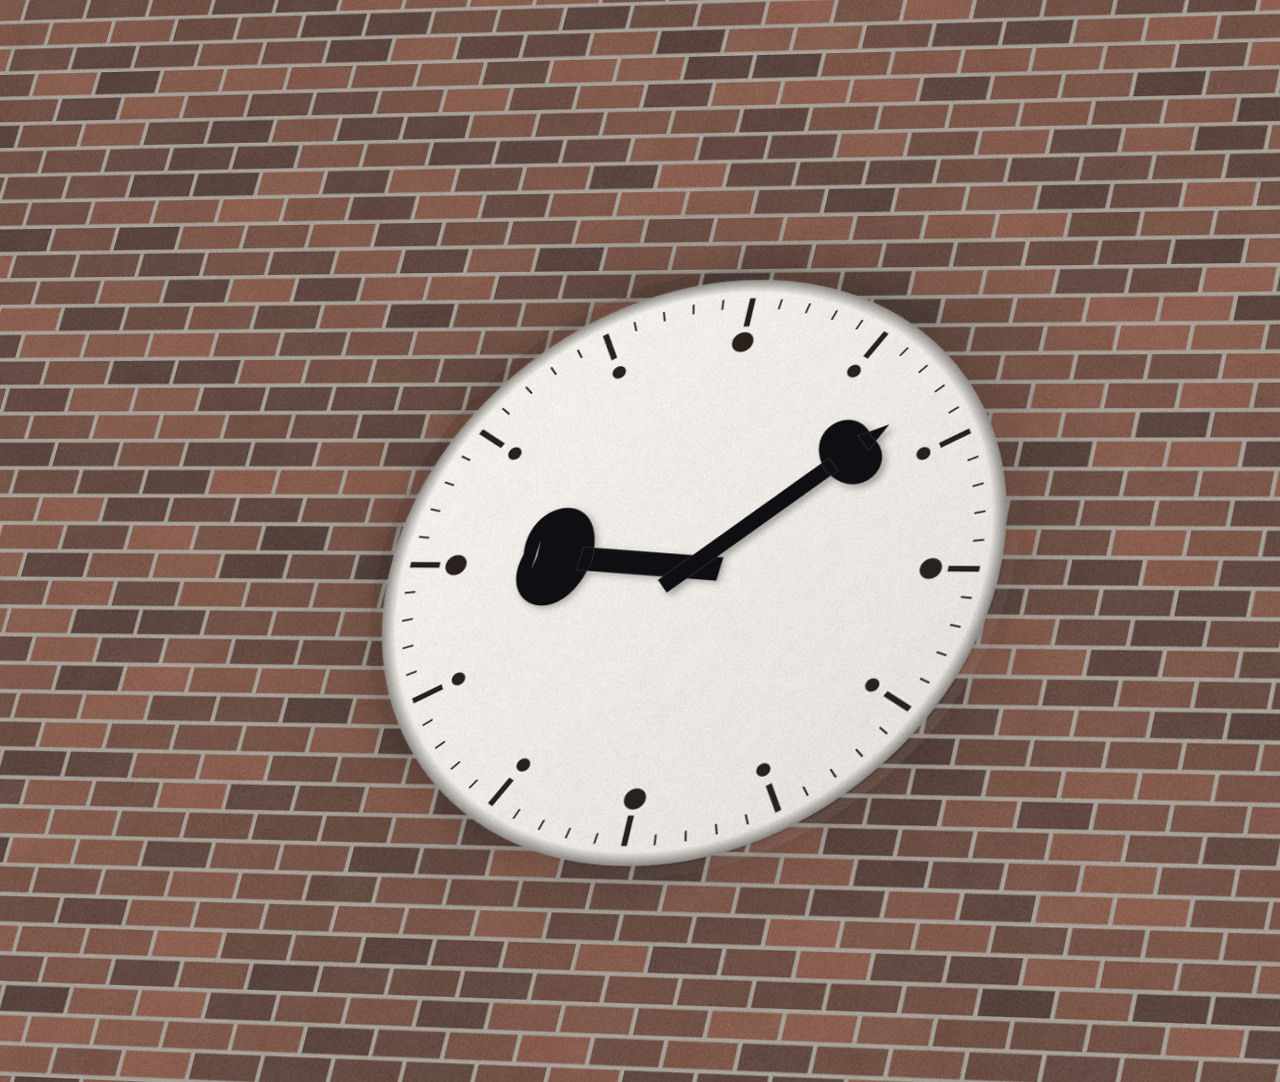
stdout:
9h08
